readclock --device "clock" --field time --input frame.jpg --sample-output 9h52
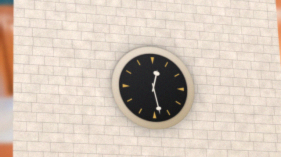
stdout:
12h28
